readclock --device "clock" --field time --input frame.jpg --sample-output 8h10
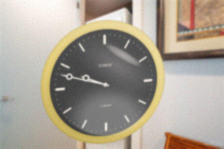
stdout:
9h48
